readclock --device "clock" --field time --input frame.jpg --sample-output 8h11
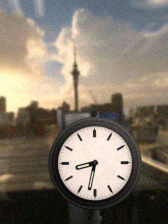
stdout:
8h32
